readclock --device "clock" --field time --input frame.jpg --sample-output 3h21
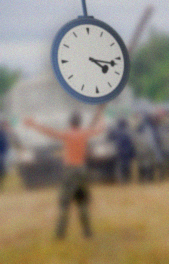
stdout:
4h17
